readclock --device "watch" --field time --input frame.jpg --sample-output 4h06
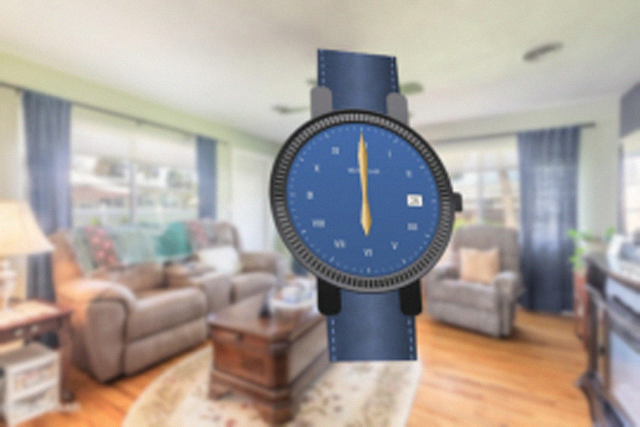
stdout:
6h00
